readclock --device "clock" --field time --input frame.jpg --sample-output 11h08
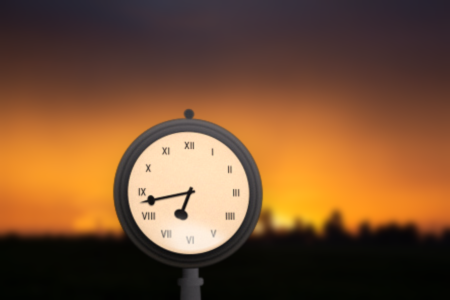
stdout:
6h43
